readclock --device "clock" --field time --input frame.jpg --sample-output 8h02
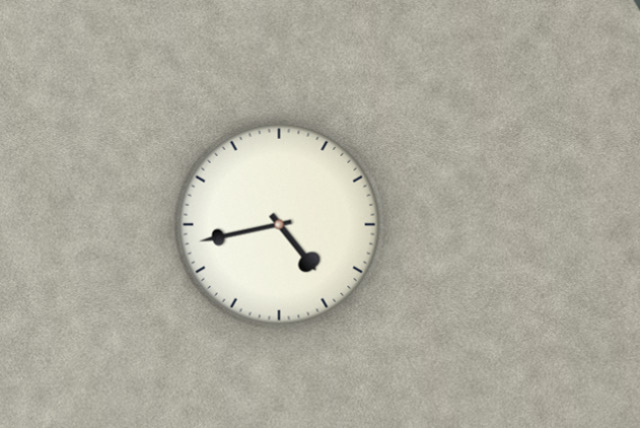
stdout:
4h43
